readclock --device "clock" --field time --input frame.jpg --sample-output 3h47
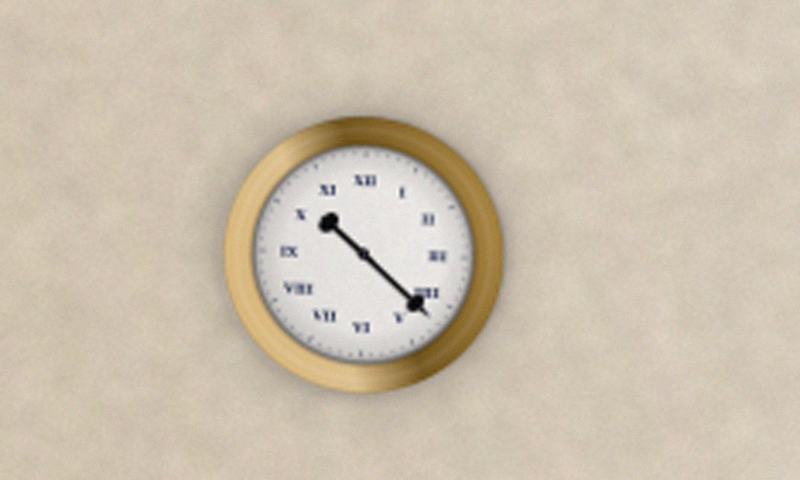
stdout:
10h22
